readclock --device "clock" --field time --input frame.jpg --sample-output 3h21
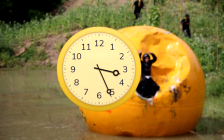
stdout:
3h26
